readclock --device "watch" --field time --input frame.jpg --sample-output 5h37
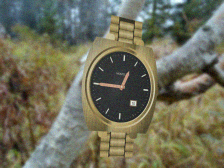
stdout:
12h45
